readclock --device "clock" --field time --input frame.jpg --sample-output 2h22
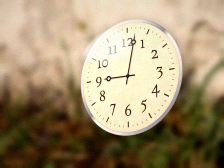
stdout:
9h02
